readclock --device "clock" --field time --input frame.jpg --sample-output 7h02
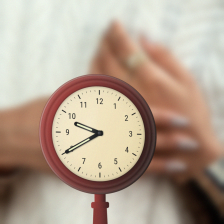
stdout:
9h40
